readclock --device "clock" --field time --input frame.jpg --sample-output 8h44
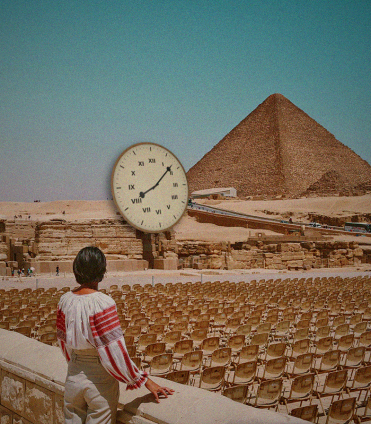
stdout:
8h08
